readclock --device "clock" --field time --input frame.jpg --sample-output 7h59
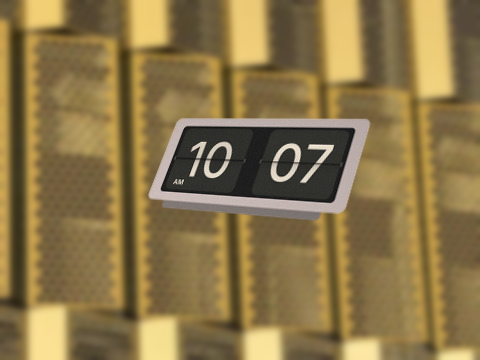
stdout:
10h07
